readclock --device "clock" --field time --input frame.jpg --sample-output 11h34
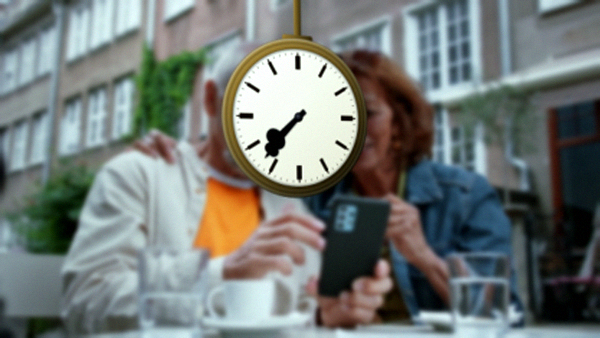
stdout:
7h37
